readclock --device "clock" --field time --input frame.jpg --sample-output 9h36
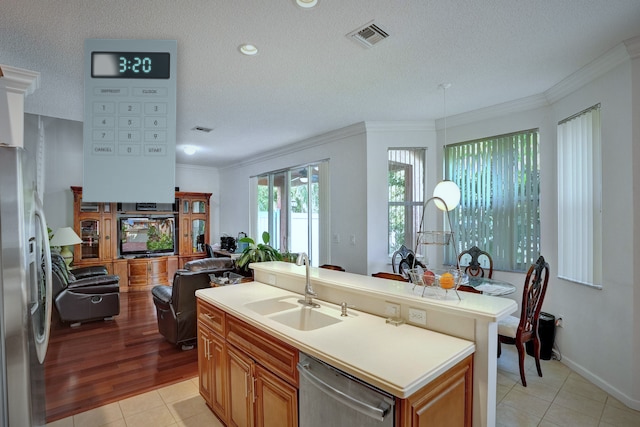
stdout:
3h20
